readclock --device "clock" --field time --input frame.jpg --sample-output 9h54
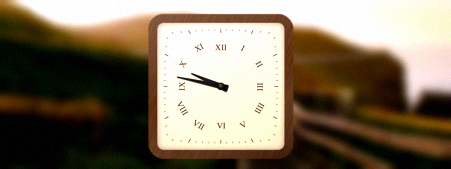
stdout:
9h47
